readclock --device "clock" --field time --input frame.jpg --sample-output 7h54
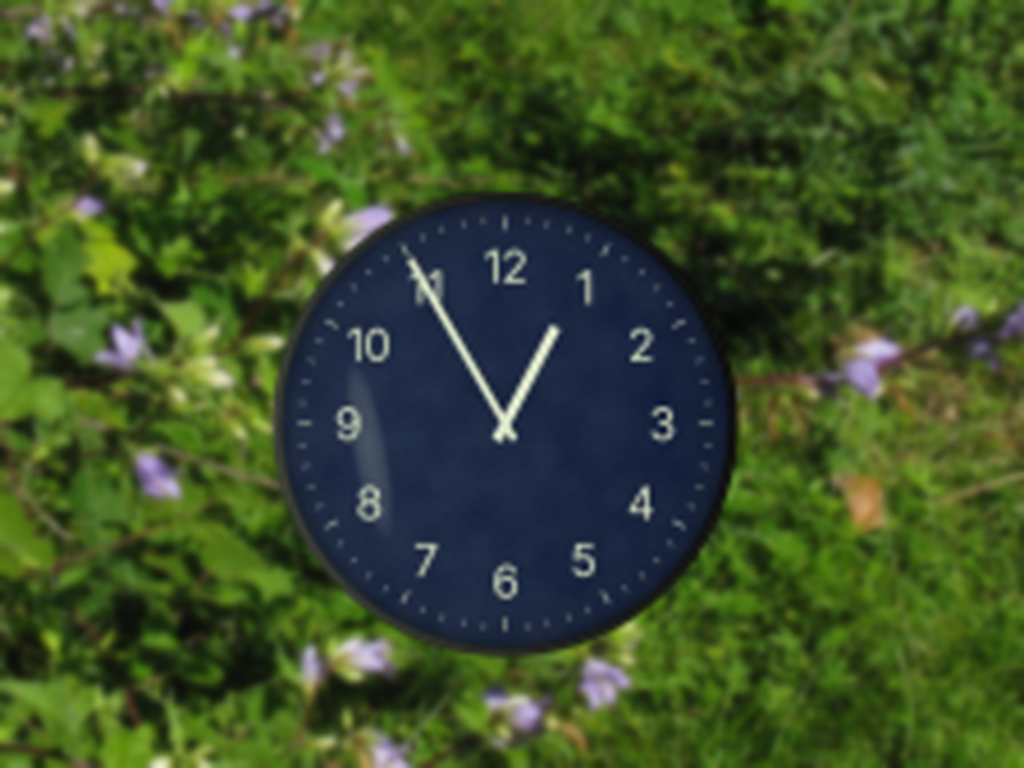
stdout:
12h55
